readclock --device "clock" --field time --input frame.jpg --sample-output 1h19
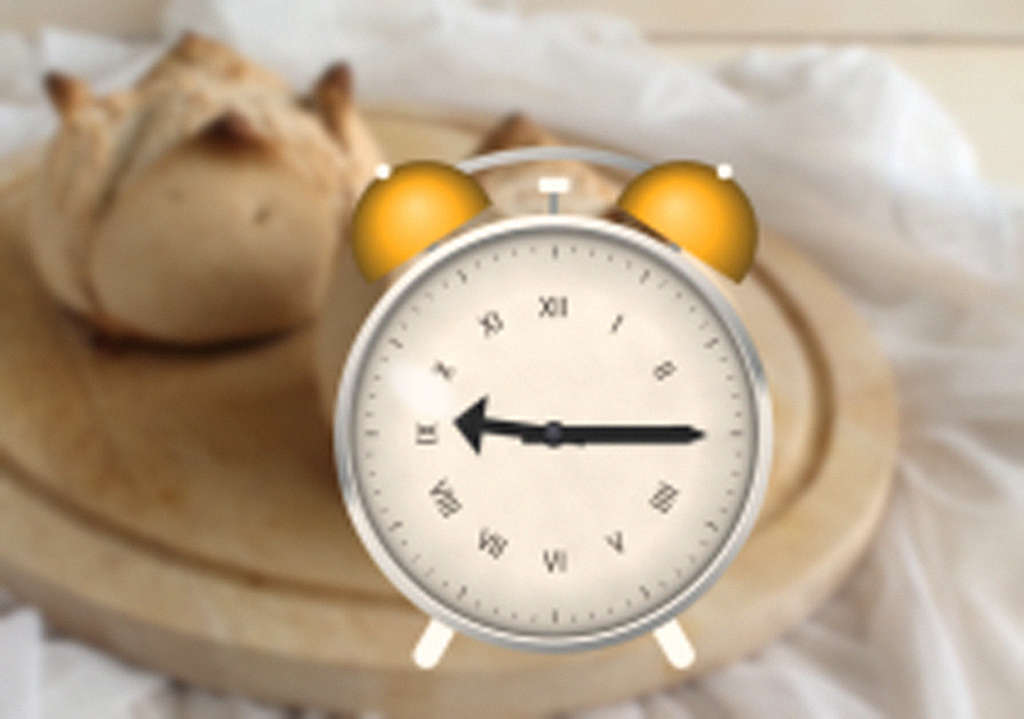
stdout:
9h15
